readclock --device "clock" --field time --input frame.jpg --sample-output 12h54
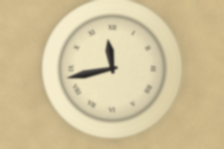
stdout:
11h43
